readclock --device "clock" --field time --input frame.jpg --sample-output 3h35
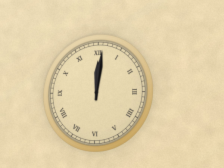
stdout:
12h01
